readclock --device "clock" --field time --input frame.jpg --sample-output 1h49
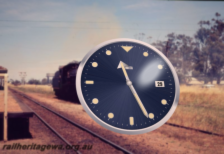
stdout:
11h26
